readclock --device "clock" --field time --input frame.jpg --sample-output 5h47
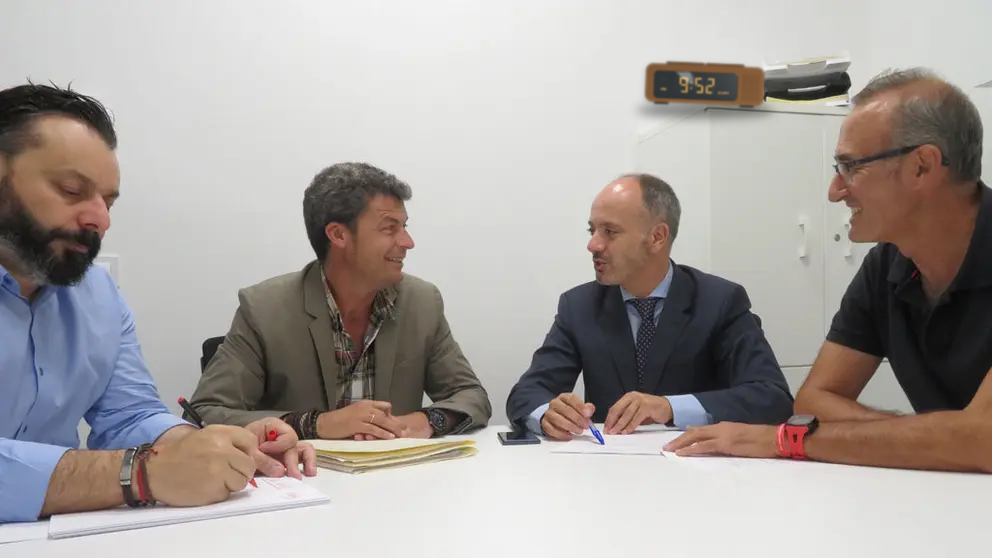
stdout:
9h52
